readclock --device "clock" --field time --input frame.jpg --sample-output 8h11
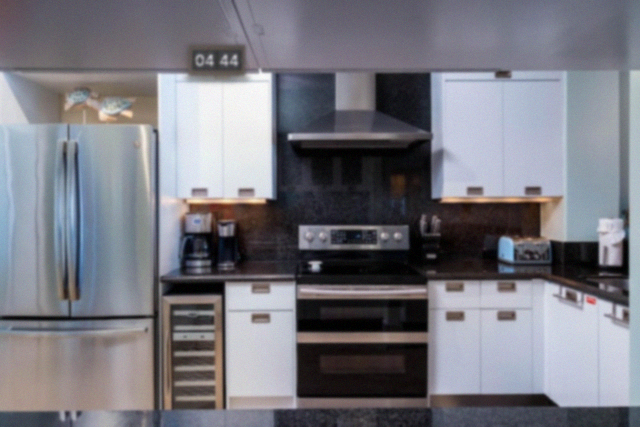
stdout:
4h44
